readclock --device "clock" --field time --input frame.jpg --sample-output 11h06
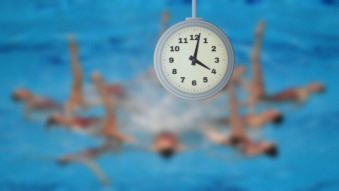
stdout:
4h02
